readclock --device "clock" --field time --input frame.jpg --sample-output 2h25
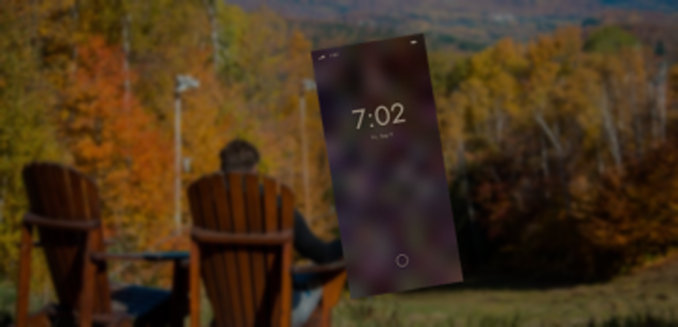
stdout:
7h02
